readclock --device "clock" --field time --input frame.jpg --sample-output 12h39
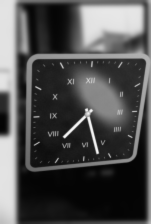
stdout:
7h27
